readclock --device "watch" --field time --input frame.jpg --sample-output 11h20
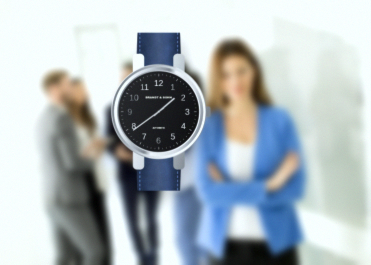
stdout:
1h39
